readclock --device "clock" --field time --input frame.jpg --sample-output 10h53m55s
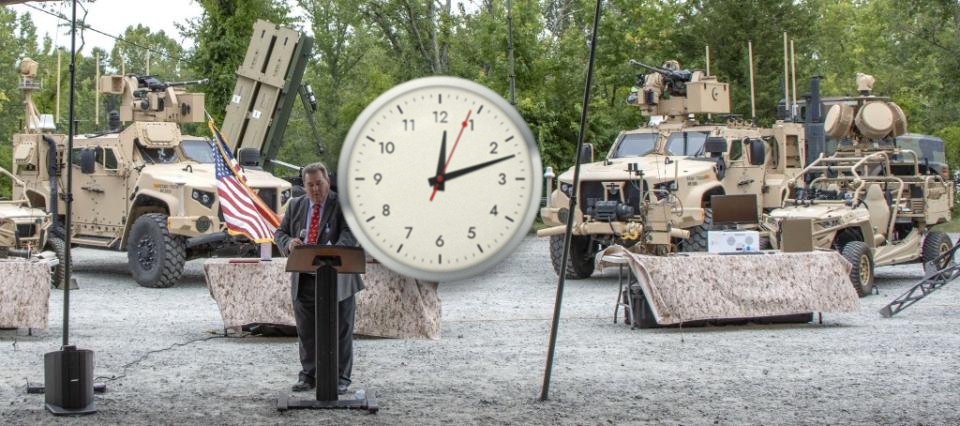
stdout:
12h12m04s
